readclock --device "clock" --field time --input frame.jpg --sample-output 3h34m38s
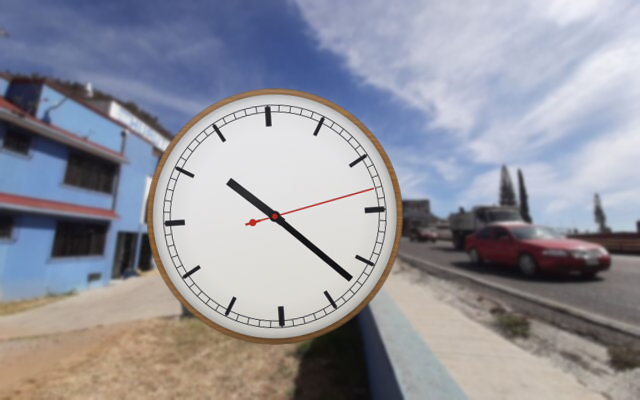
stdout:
10h22m13s
